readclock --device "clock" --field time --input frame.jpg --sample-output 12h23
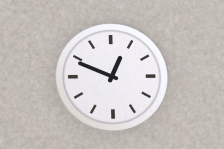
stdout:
12h49
